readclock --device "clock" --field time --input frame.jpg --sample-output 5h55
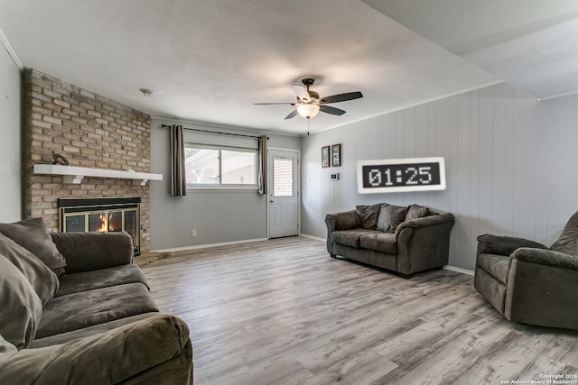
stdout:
1h25
